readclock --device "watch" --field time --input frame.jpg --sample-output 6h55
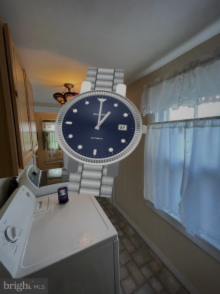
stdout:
1h00
